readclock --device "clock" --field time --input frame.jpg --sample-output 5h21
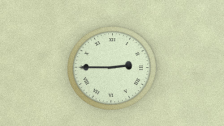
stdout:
2h45
